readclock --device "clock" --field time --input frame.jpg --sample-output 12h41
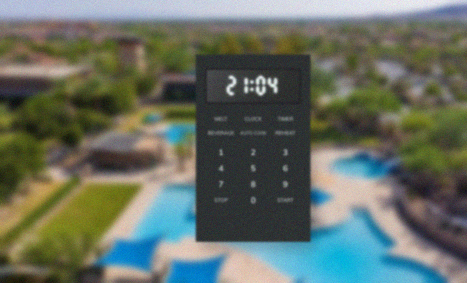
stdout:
21h04
